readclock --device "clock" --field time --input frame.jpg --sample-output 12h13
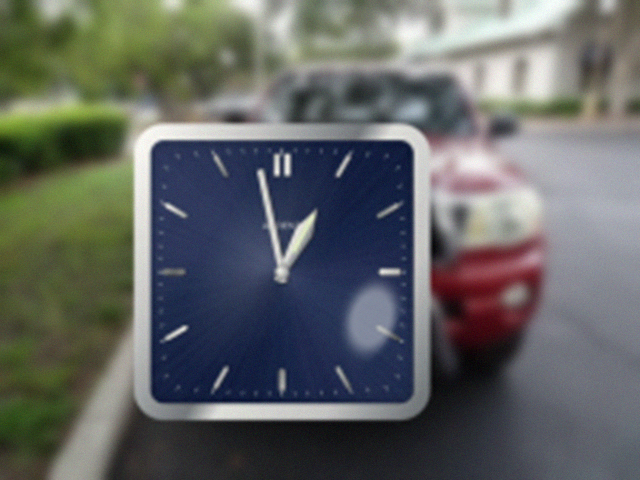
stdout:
12h58
